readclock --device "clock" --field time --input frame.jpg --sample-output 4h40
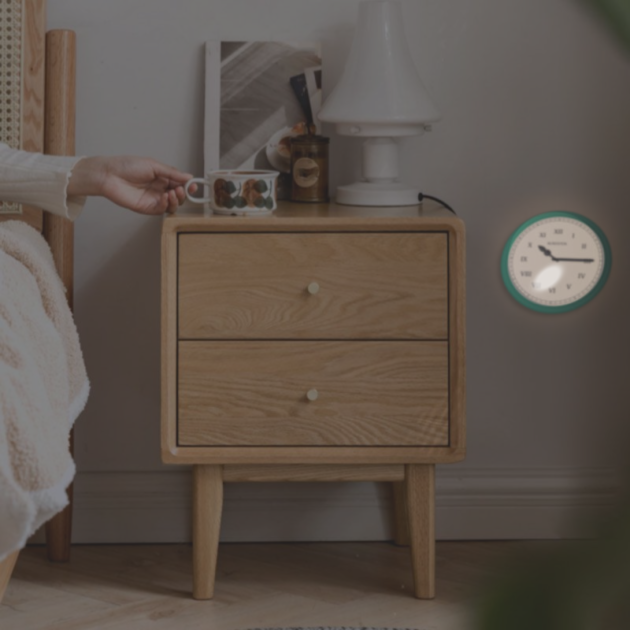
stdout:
10h15
